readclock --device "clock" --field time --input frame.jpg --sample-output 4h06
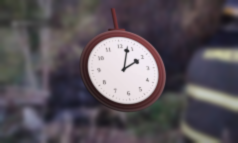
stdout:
2h03
